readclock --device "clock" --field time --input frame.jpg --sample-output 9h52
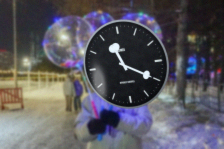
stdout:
11h20
